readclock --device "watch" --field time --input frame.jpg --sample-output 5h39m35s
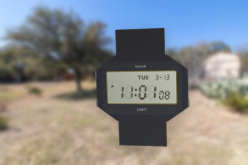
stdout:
11h01m08s
